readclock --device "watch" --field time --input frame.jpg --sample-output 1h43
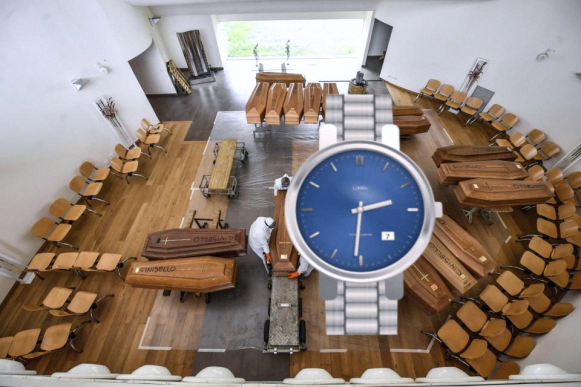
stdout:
2h31
